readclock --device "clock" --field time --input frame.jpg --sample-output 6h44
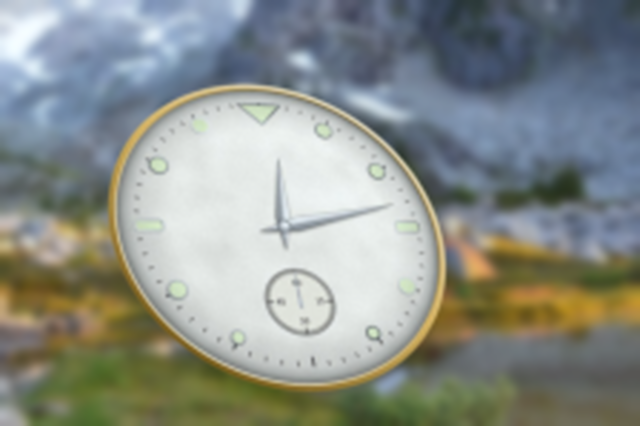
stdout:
12h13
